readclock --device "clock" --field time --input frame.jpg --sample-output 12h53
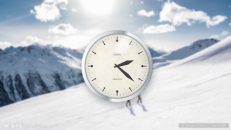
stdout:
2h22
